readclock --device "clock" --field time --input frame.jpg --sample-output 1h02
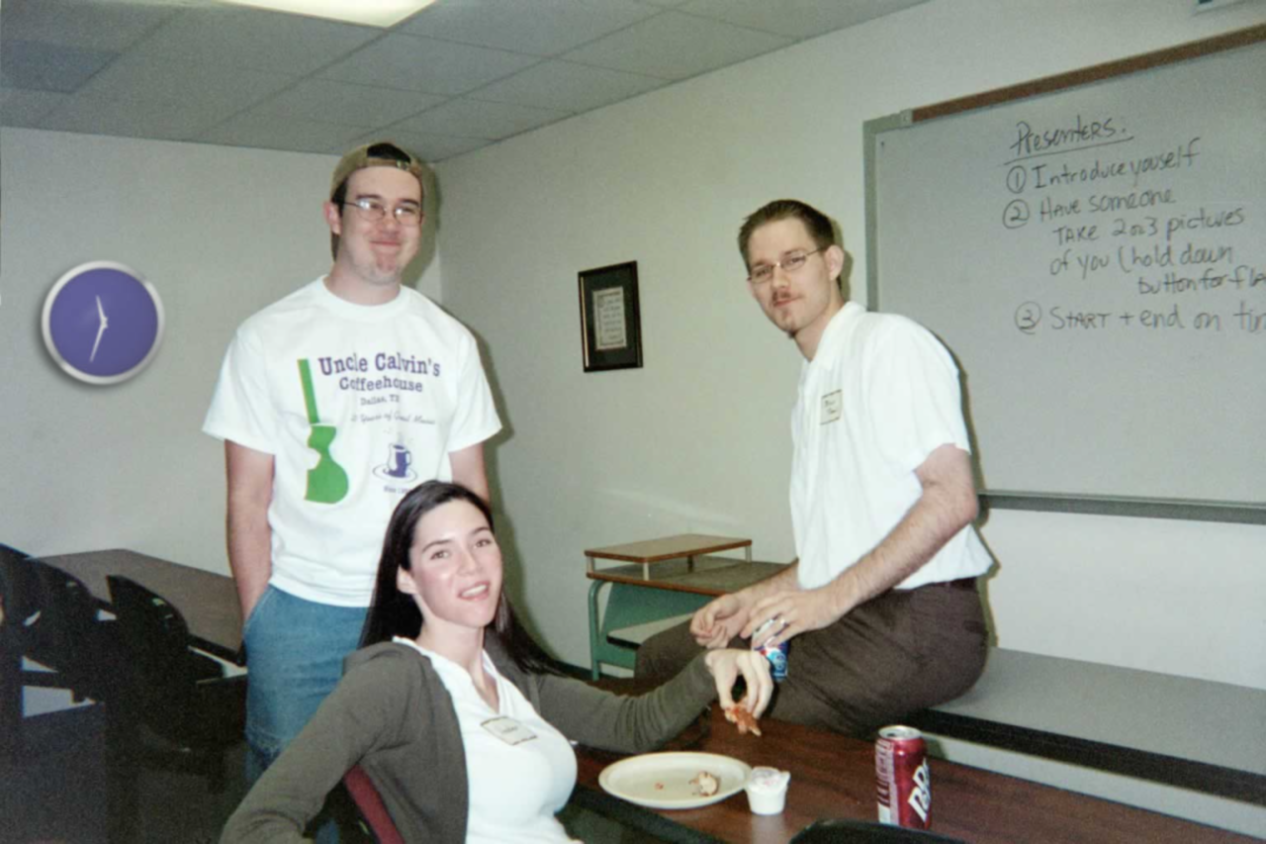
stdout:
11h33
